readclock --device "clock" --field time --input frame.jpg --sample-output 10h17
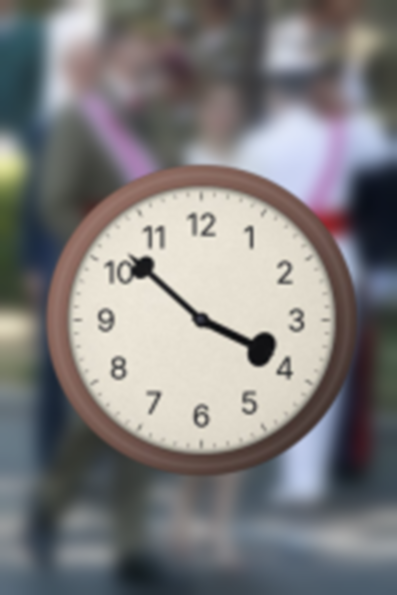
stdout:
3h52
